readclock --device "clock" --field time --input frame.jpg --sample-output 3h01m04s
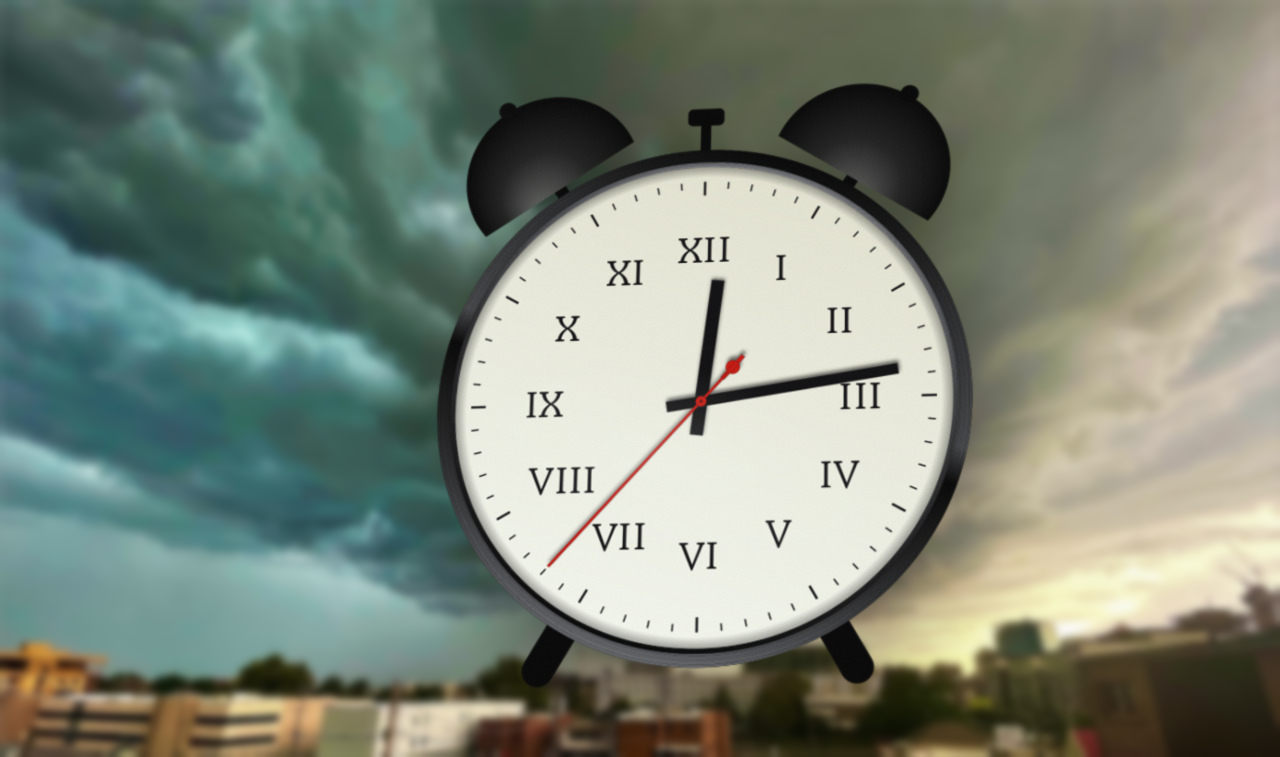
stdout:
12h13m37s
